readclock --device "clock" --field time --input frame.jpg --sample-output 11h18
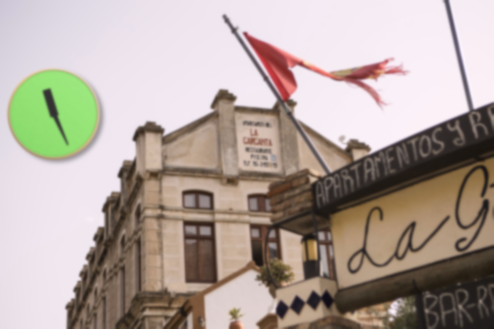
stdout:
11h26
